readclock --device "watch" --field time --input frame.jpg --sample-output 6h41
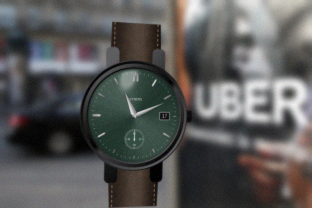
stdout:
11h11
